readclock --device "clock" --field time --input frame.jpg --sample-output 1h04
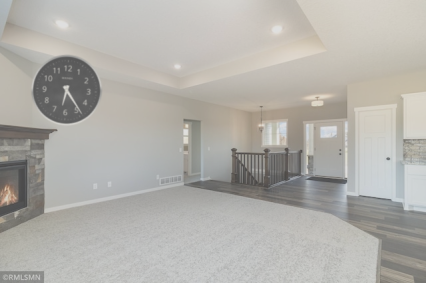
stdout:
6h24
